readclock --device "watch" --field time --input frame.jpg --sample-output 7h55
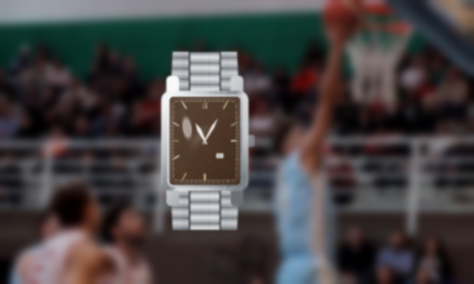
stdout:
11h05
